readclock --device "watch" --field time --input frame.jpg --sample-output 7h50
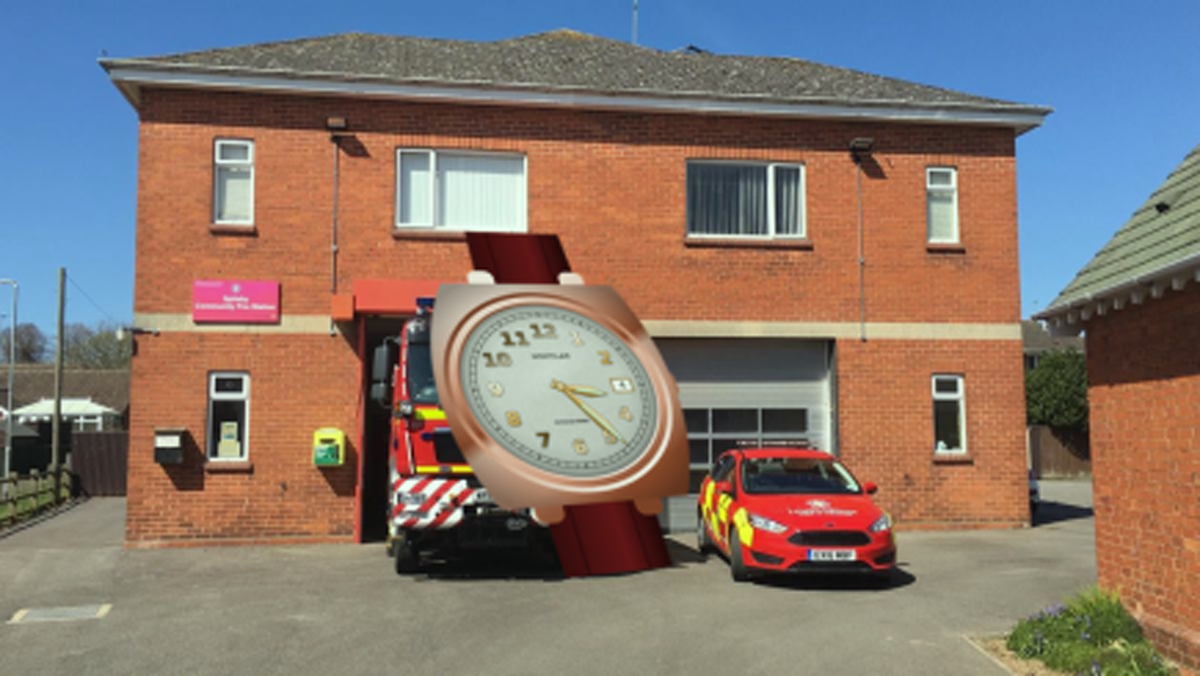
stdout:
3h24
